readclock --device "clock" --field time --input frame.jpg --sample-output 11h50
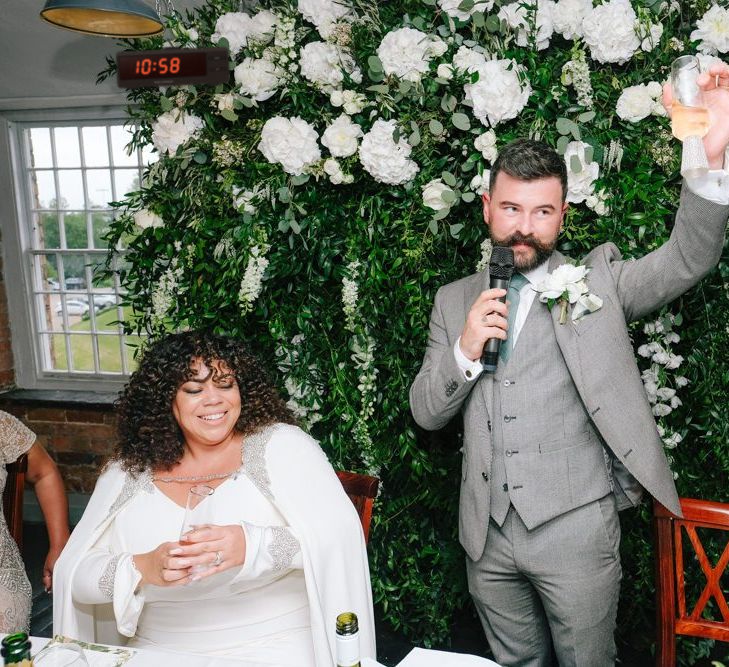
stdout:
10h58
